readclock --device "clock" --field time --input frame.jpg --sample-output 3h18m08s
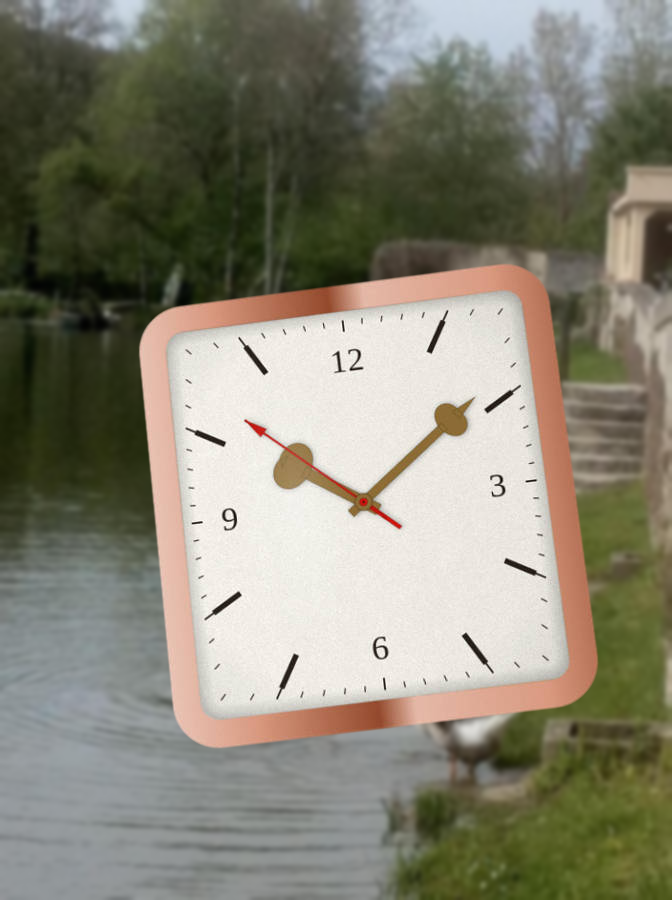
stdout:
10h08m52s
